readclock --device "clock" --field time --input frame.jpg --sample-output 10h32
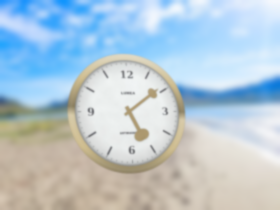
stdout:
5h09
